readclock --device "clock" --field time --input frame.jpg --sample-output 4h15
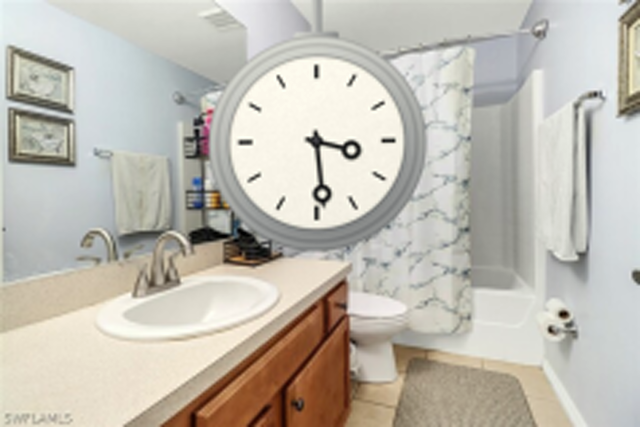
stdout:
3h29
